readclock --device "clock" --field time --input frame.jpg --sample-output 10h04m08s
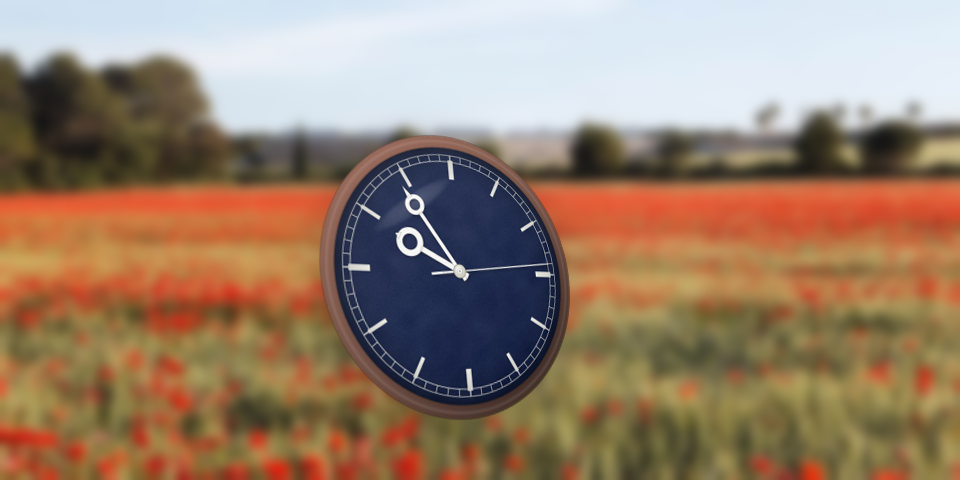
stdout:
9h54m14s
